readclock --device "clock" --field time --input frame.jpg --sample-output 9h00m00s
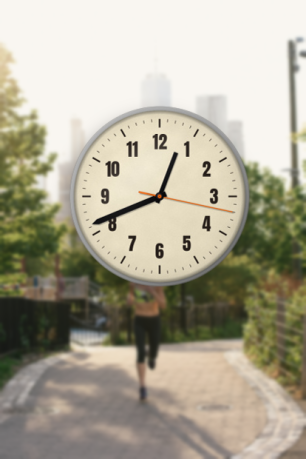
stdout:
12h41m17s
